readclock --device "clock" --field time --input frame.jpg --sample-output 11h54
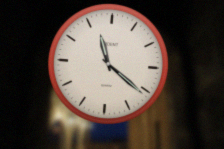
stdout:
11h21
